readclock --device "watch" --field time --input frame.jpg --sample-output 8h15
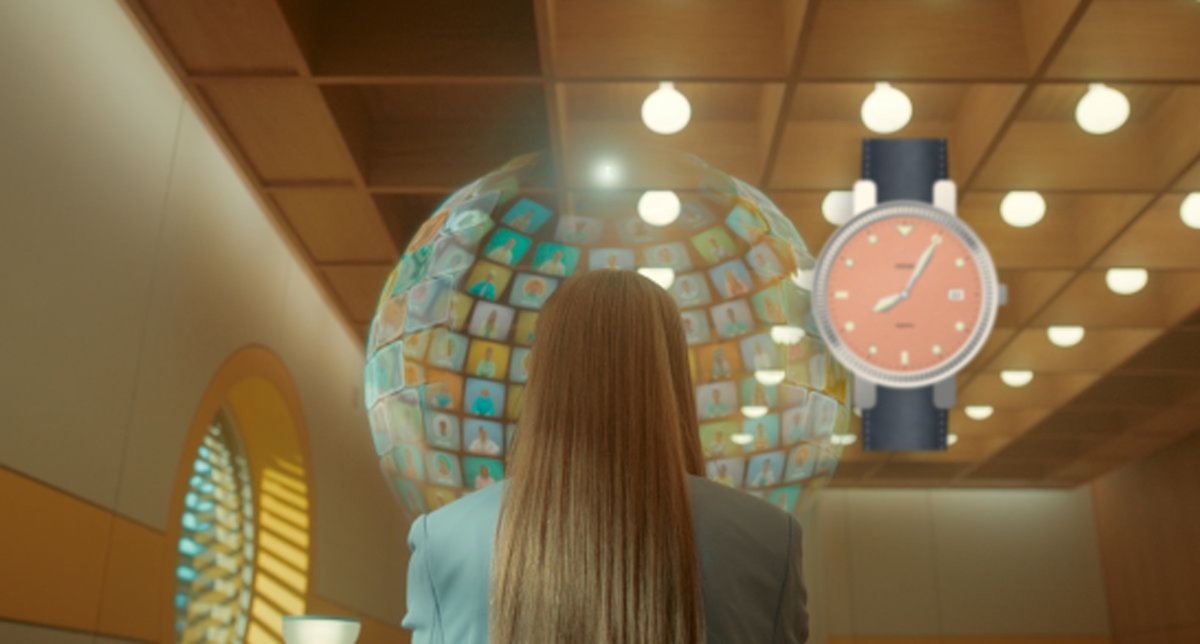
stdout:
8h05
